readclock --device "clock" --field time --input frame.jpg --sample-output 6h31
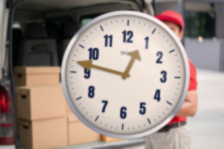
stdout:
12h47
